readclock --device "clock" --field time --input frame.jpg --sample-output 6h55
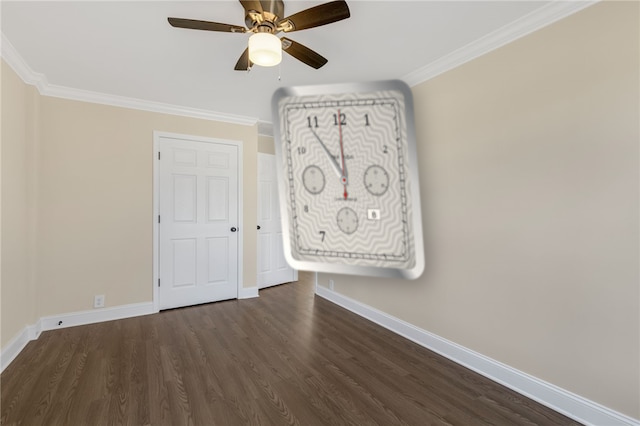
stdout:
11h54
